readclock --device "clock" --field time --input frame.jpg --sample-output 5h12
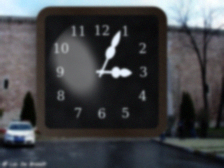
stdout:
3h04
